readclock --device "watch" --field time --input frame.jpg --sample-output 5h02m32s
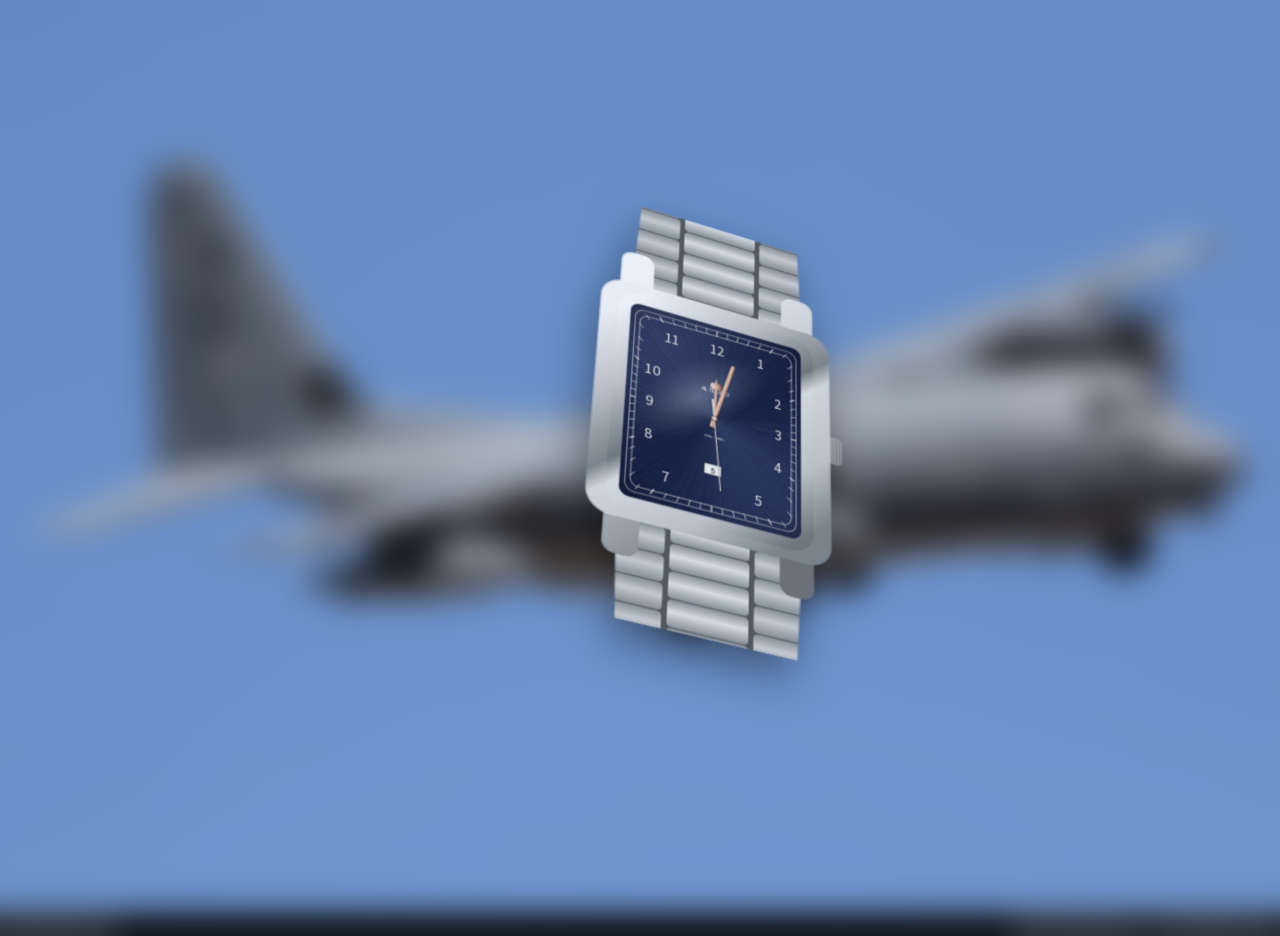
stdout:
12h02m29s
